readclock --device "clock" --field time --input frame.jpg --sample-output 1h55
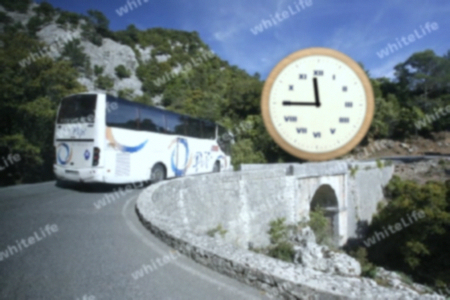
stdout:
11h45
